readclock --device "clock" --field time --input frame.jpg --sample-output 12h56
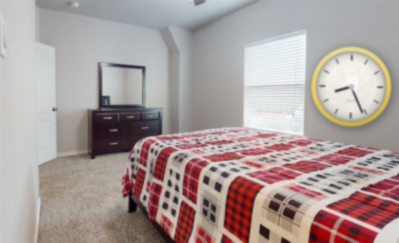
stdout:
8h26
